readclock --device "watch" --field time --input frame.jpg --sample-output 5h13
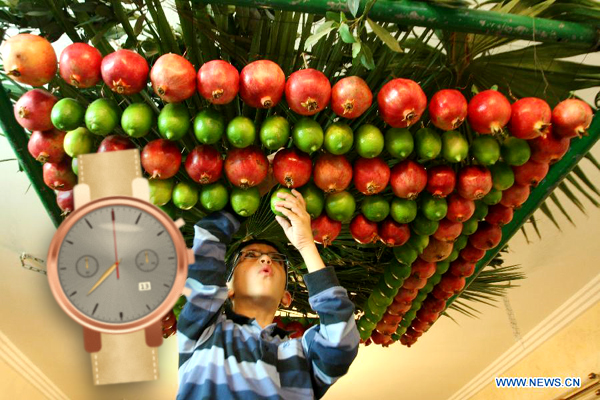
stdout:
7h38
